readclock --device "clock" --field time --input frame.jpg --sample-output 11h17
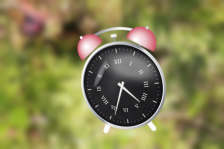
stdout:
4h34
